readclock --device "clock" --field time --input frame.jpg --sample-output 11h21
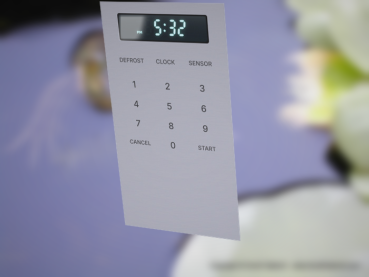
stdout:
5h32
